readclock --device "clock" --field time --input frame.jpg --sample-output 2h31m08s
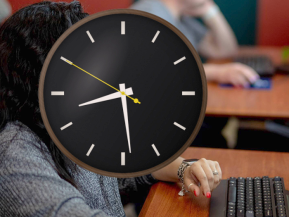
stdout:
8h28m50s
